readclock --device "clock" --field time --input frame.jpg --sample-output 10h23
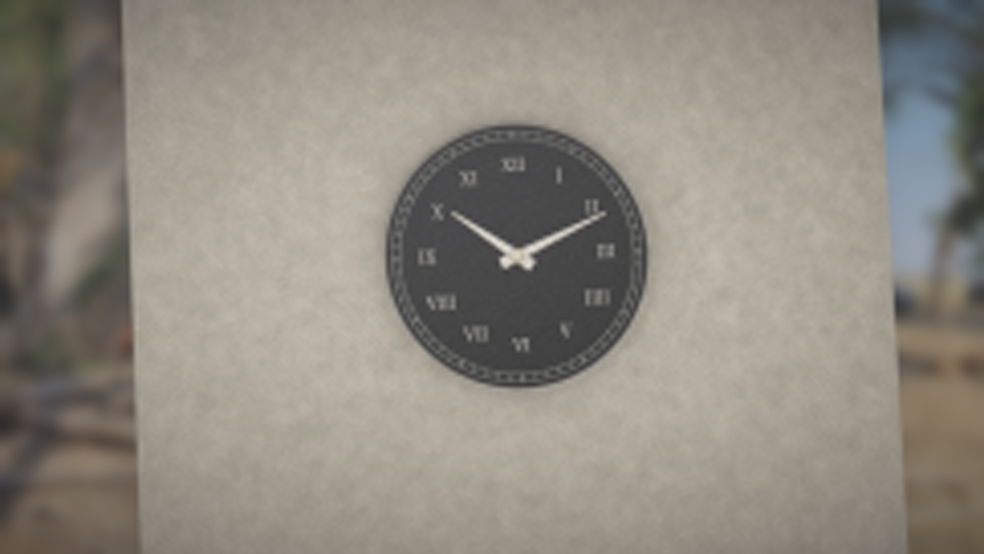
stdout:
10h11
